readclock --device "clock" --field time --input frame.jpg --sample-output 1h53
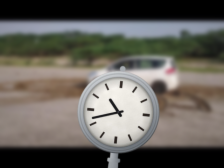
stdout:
10h42
